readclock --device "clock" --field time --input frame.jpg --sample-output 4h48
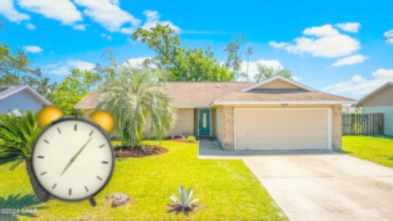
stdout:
7h06
